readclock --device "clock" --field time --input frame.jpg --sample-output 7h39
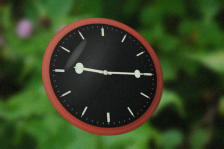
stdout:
9h15
